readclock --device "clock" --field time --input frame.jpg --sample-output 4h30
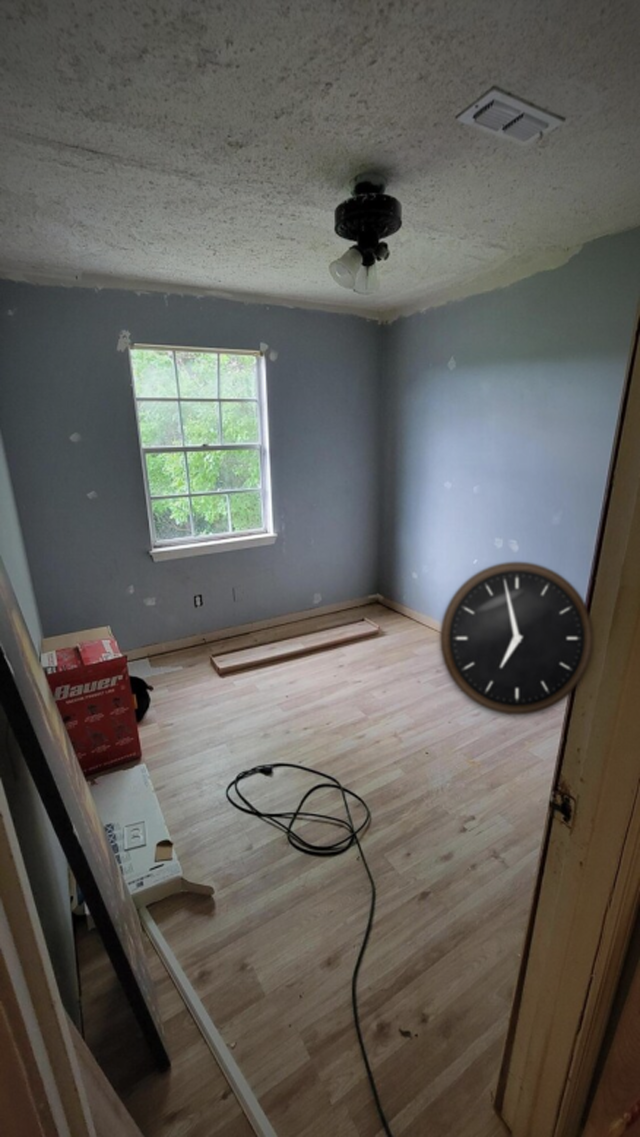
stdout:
6h58
